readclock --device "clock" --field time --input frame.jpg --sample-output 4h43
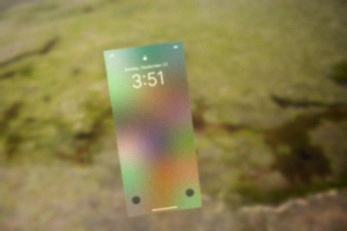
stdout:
3h51
